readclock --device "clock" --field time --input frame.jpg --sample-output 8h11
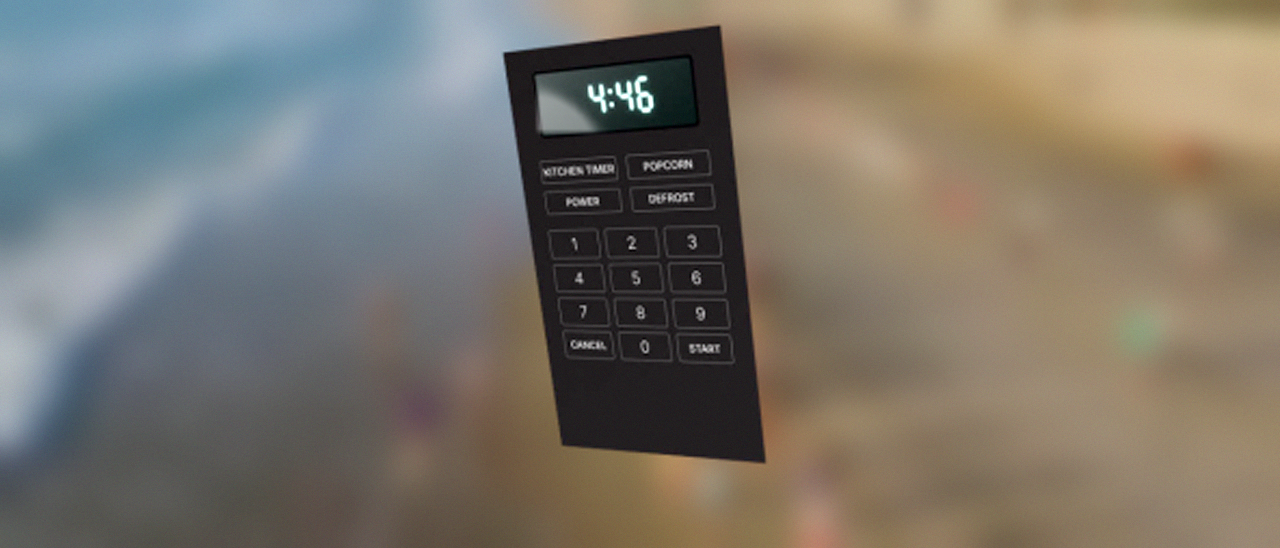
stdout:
4h46
